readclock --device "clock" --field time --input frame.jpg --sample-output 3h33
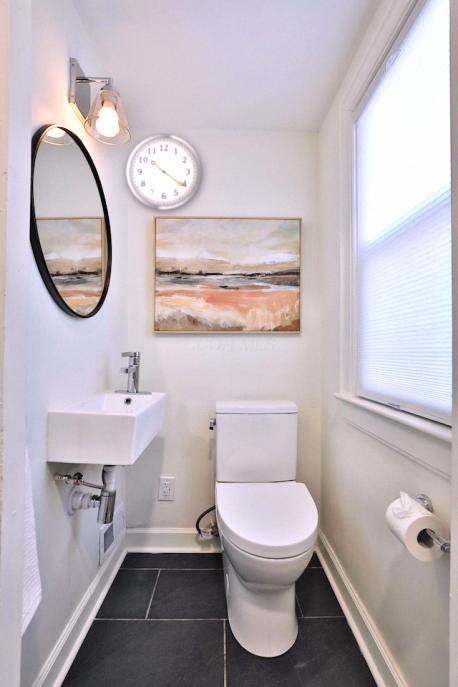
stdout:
10h21
